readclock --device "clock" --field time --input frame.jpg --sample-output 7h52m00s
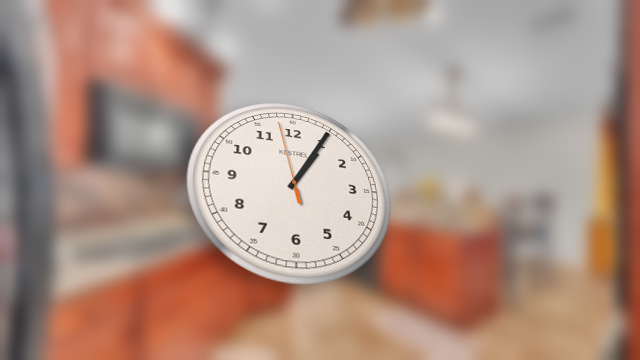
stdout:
1h04m58s
